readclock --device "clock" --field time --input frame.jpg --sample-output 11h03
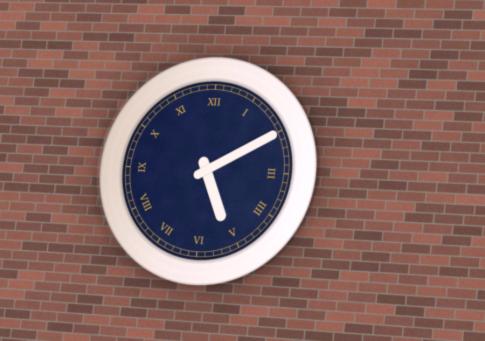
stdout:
5h10
